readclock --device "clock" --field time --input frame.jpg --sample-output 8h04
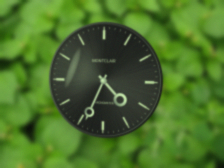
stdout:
4h34
